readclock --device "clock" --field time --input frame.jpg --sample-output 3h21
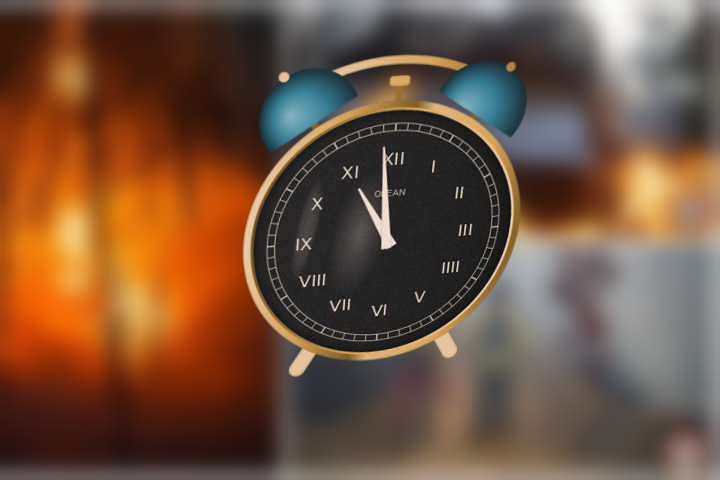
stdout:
10h59
